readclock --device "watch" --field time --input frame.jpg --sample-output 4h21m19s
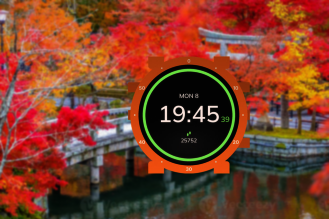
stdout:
19h45m39s
